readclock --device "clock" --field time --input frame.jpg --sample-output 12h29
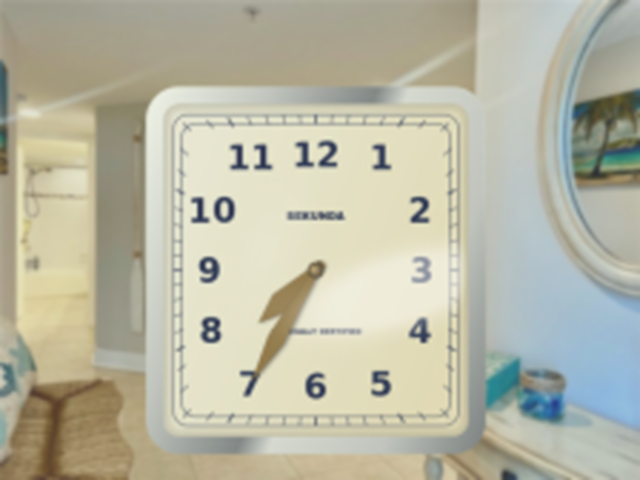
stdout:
7h35
